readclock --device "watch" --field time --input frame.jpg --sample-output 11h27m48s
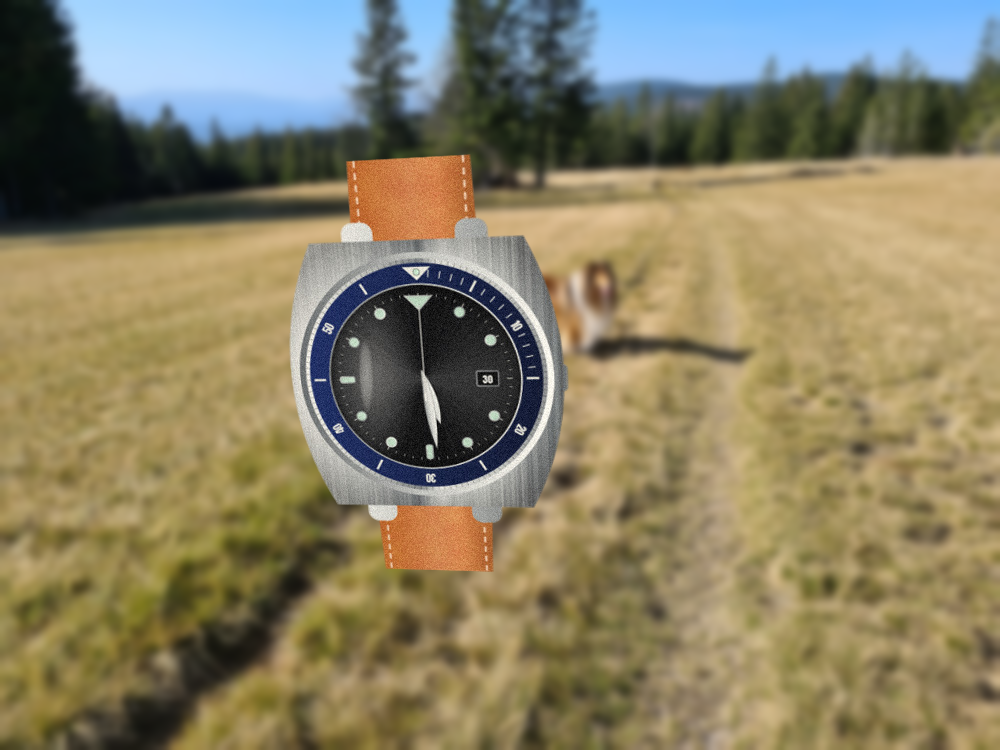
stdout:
5h29m00s
